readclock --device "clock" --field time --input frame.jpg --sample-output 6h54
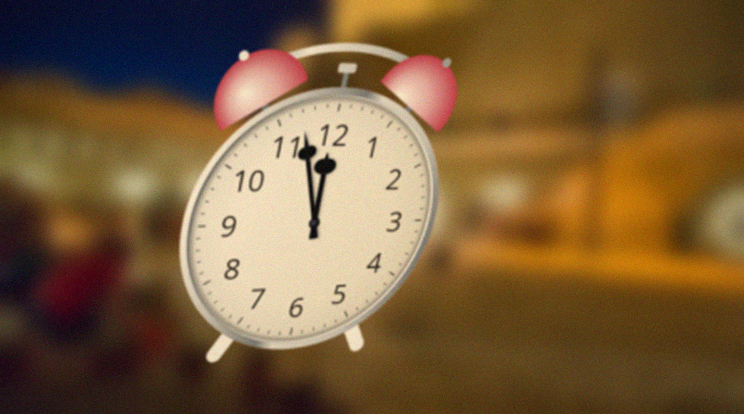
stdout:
11h57
